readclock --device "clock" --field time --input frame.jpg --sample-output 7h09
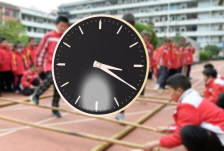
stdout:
3h20
